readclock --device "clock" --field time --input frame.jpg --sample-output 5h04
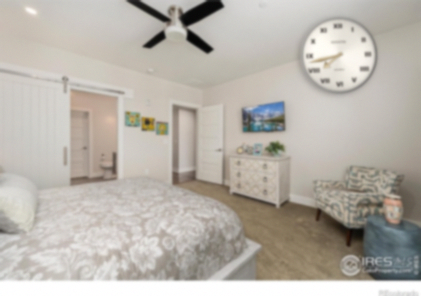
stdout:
7h43
